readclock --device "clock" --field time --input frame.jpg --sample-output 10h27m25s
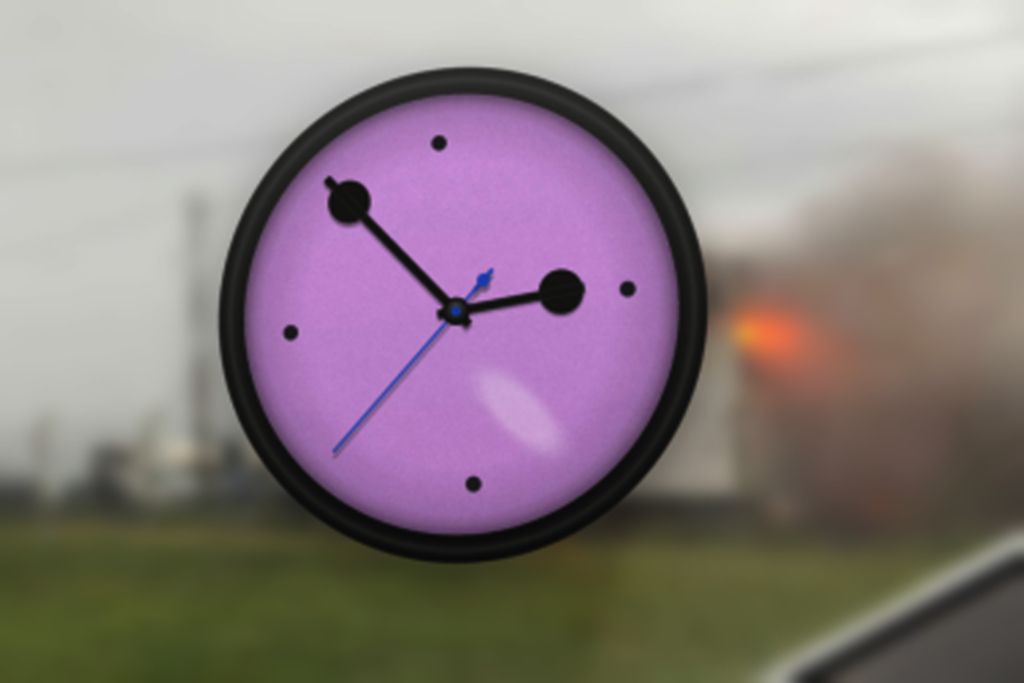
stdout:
2h53m38s
